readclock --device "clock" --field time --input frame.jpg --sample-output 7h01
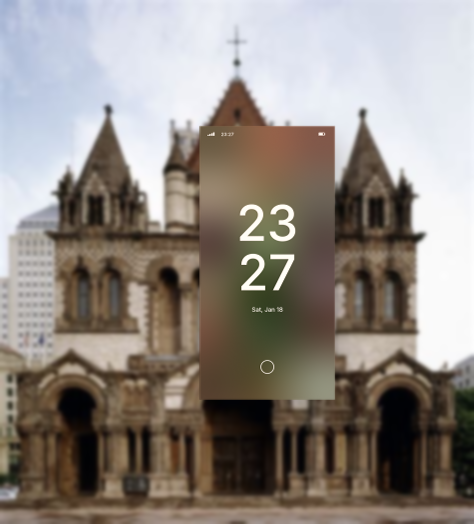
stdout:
23h27
